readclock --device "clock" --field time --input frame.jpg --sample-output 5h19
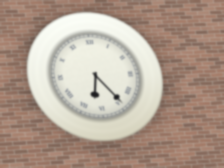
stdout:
6h24
